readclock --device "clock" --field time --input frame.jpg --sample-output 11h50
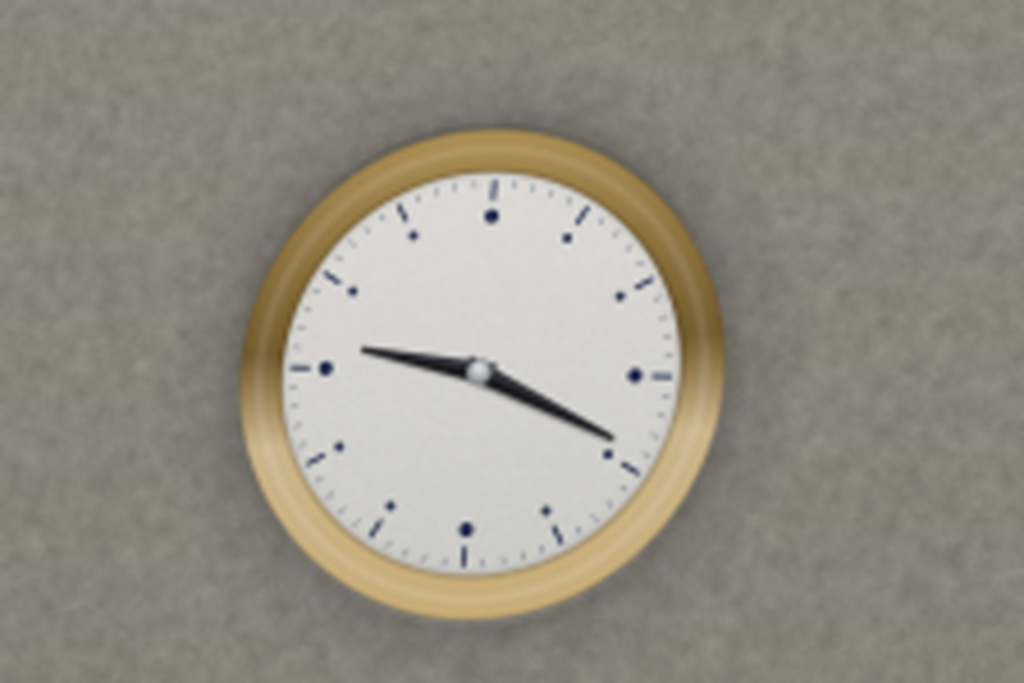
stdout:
9h19
